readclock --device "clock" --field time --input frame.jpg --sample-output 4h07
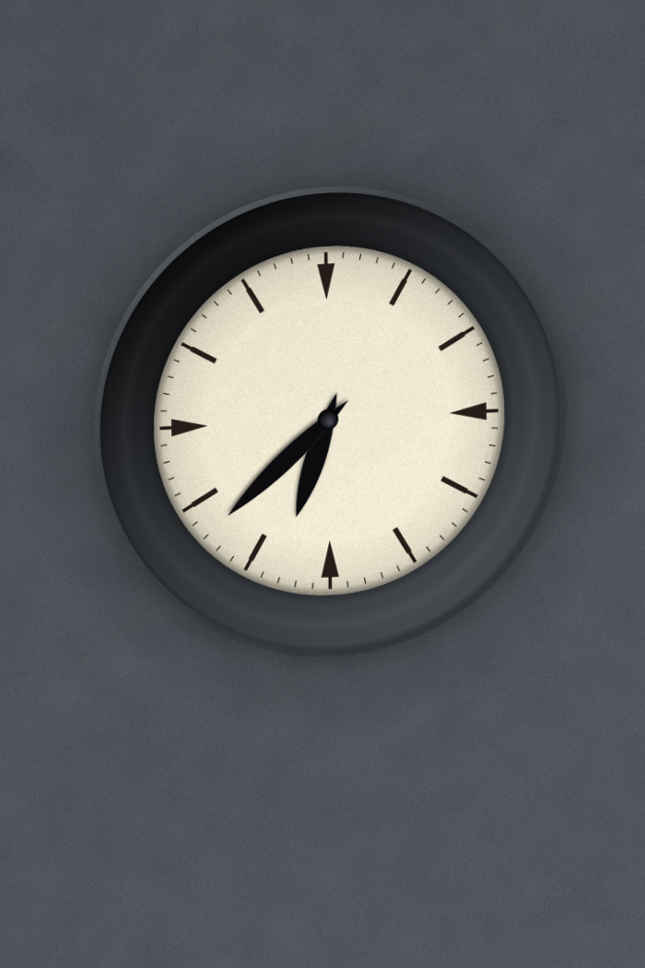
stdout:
6h38
